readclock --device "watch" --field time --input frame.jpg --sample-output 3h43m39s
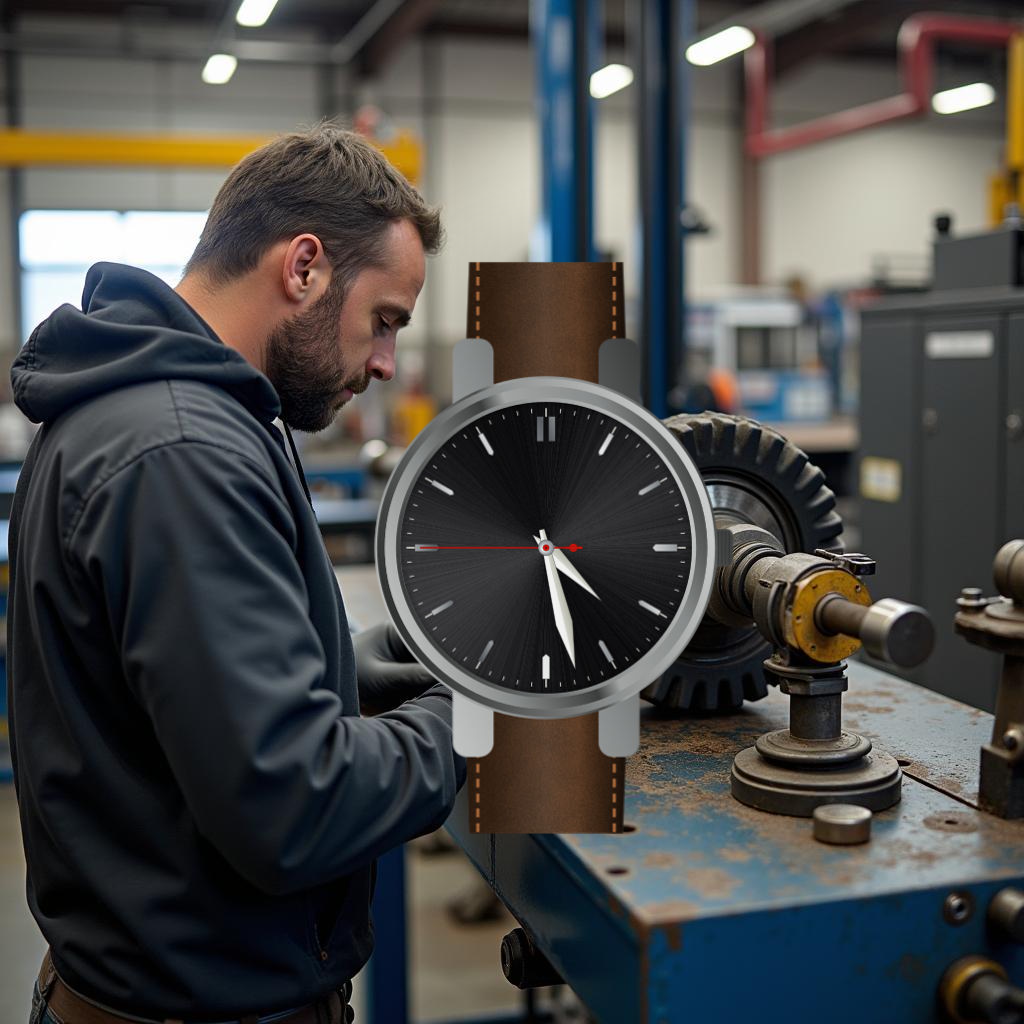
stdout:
4h27m45s
